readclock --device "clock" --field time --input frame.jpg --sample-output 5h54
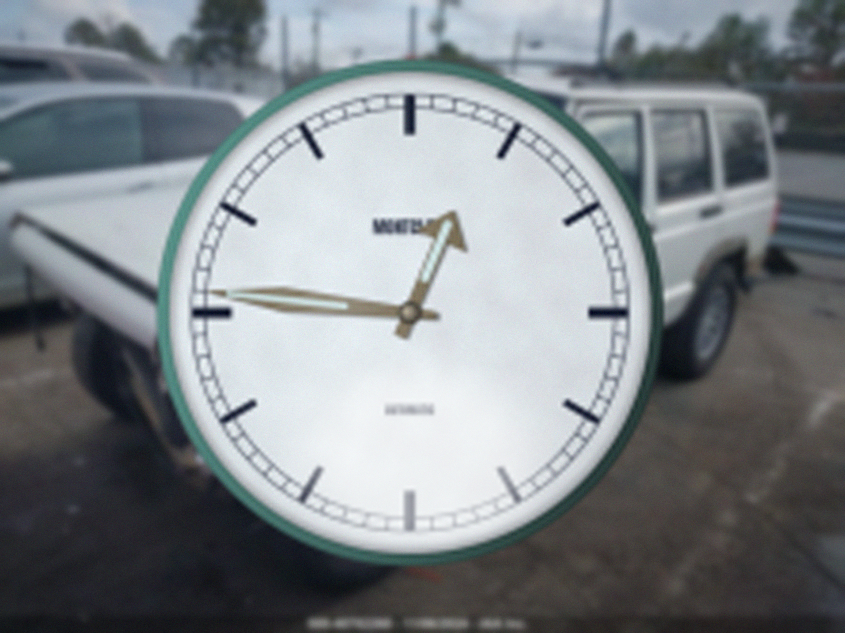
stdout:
12h46
